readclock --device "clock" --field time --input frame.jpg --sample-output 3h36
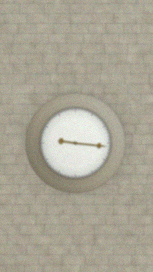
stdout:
9h16
